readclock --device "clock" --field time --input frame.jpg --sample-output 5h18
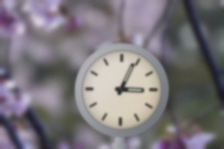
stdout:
3h04
